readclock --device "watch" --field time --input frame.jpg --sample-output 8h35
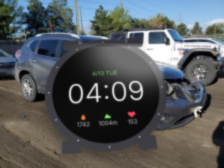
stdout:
4h09
